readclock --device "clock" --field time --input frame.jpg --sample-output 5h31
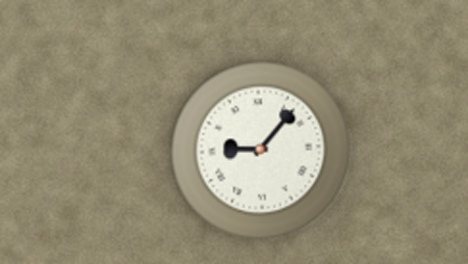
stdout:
9h07
